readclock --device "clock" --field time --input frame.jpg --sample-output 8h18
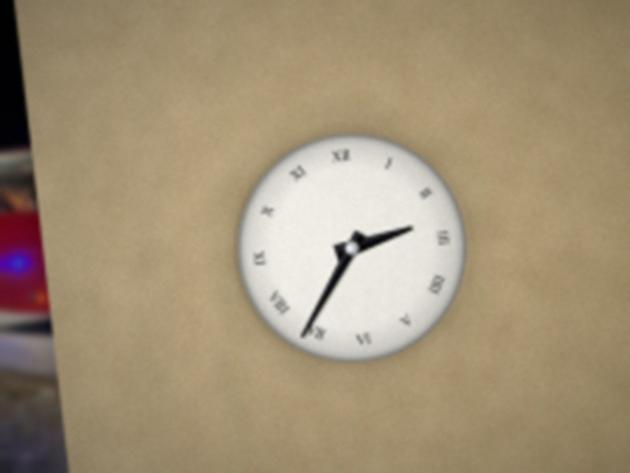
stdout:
2h36
